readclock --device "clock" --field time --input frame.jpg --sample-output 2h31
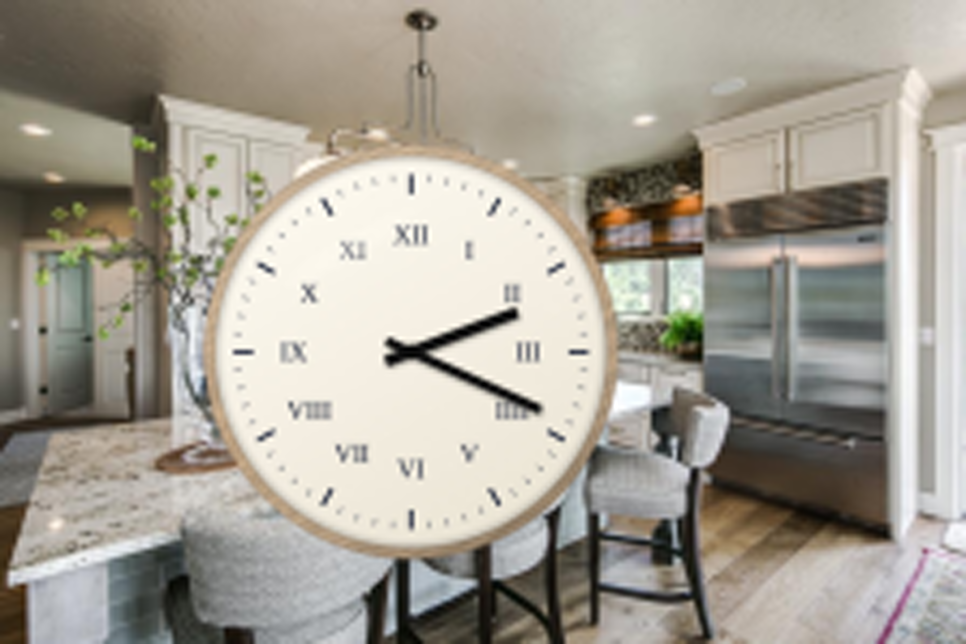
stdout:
2h19
